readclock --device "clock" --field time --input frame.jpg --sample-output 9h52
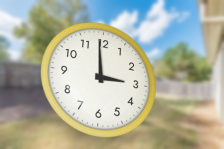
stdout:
2h59
